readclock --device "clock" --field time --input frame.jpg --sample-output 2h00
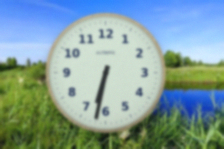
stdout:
6h32
